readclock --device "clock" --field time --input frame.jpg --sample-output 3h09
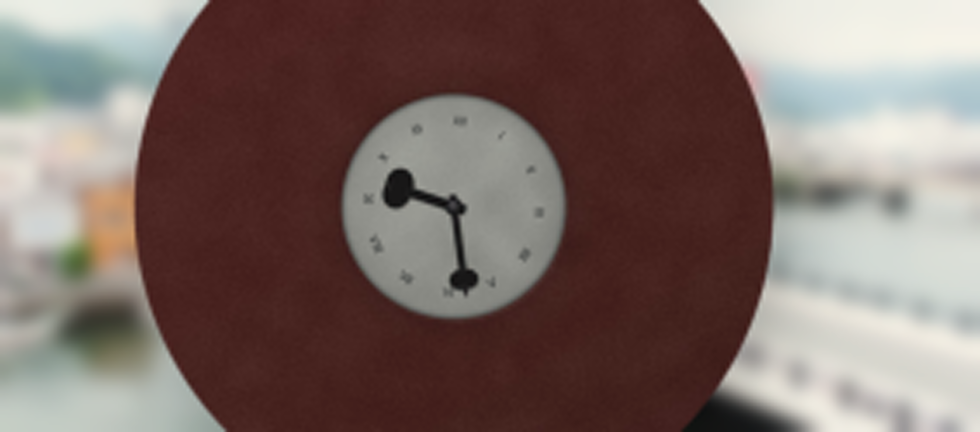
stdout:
9h28
